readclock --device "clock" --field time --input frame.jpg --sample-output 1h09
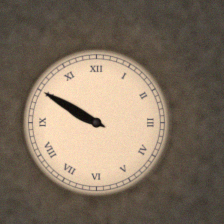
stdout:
9h50
